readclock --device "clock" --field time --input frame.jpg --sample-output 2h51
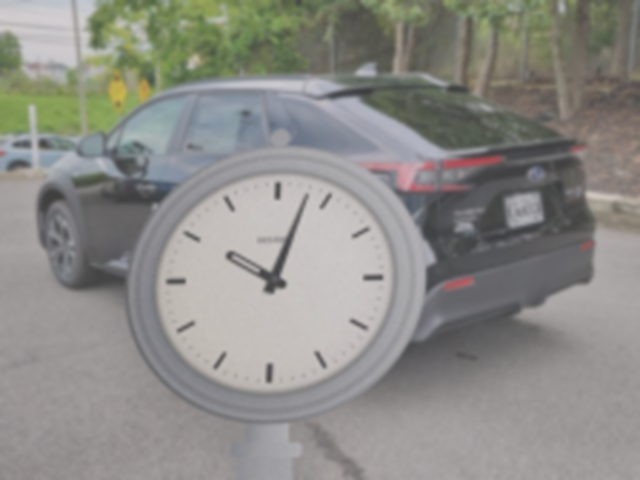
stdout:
10h03
